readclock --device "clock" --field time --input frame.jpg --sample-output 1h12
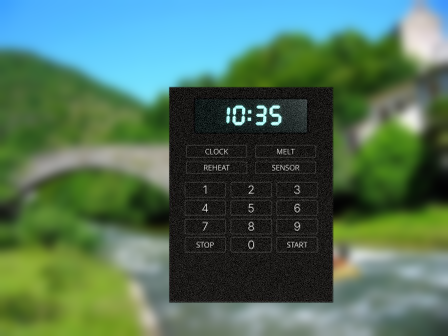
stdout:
10h35
